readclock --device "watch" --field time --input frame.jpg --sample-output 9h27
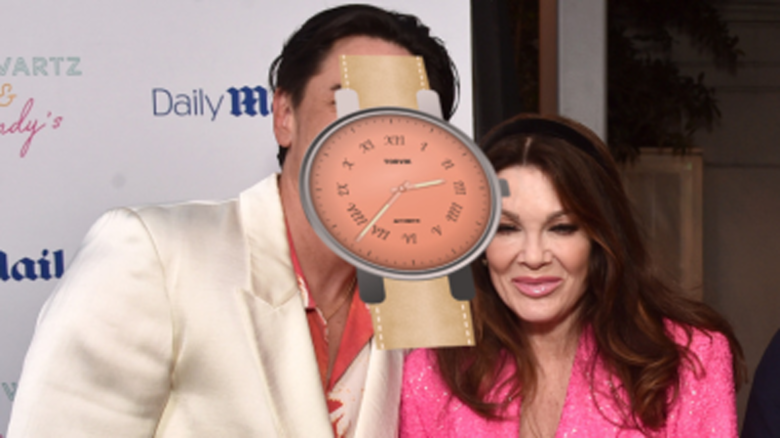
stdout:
2h37
